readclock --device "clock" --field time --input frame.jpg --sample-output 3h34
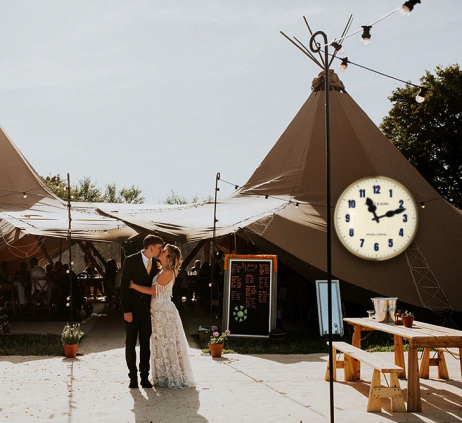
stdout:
11h12
